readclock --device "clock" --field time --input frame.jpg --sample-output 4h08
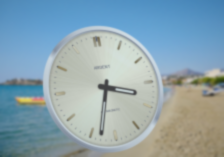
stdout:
3h33
